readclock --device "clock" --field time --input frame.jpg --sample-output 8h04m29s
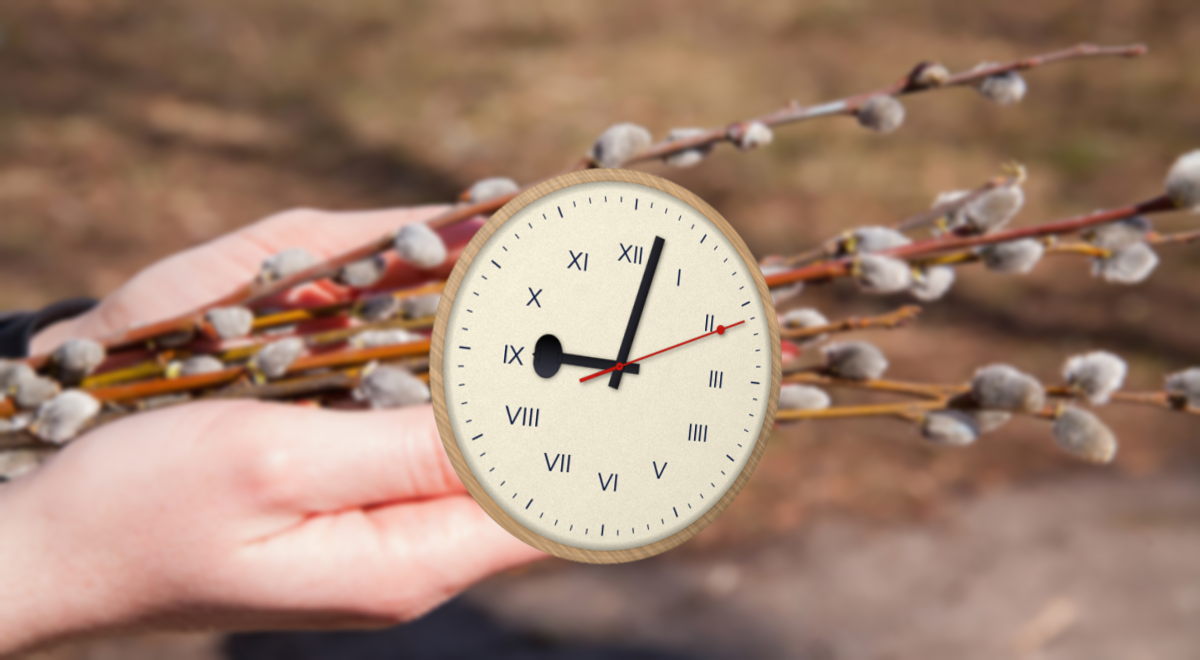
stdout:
9h02m11s
